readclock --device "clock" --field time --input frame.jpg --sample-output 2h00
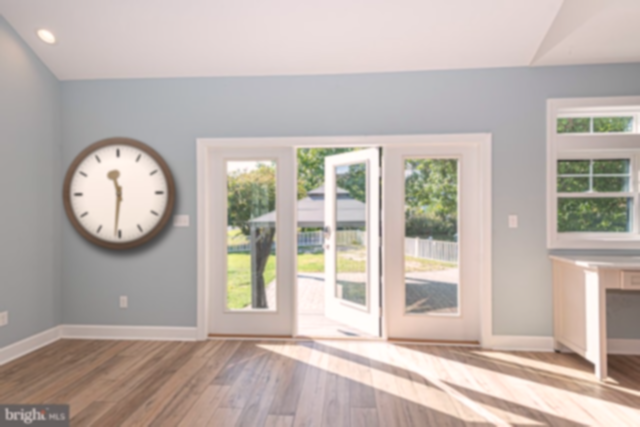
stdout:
11h31
